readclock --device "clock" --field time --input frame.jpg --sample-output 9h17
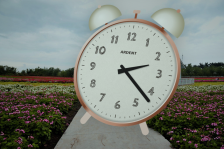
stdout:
2h22
